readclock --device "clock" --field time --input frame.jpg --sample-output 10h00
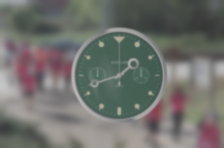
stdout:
1h42
